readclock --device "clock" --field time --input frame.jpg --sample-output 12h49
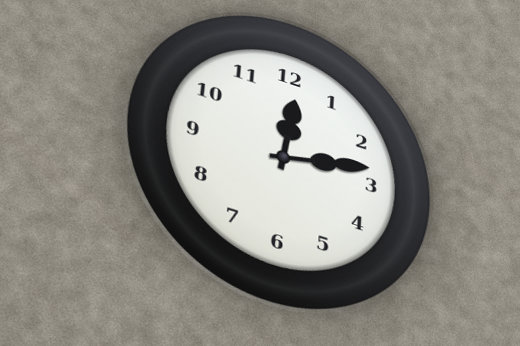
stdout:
12h13
